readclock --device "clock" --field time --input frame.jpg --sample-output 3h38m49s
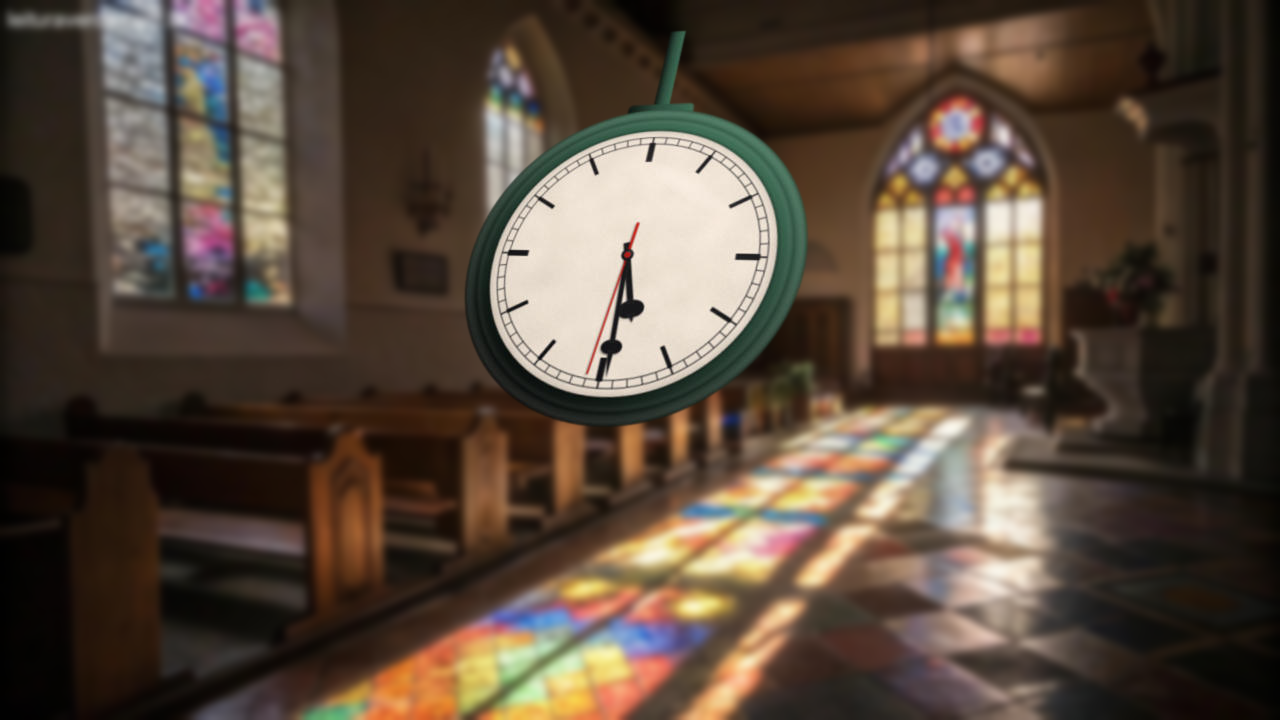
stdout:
5h29m31s
